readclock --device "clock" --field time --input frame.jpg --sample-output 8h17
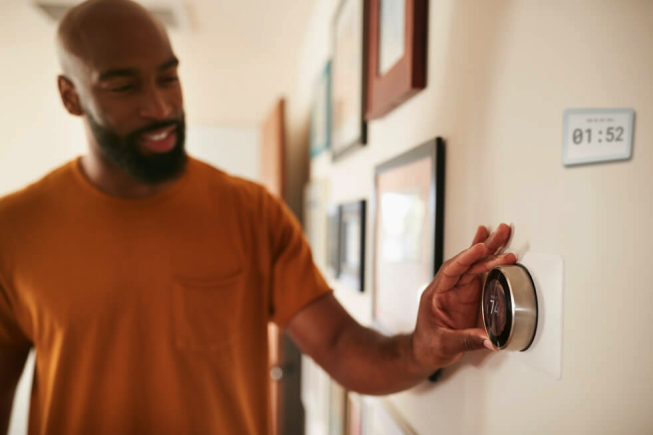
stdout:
1h52
